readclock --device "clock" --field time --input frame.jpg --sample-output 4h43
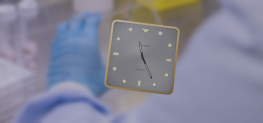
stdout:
11h25
